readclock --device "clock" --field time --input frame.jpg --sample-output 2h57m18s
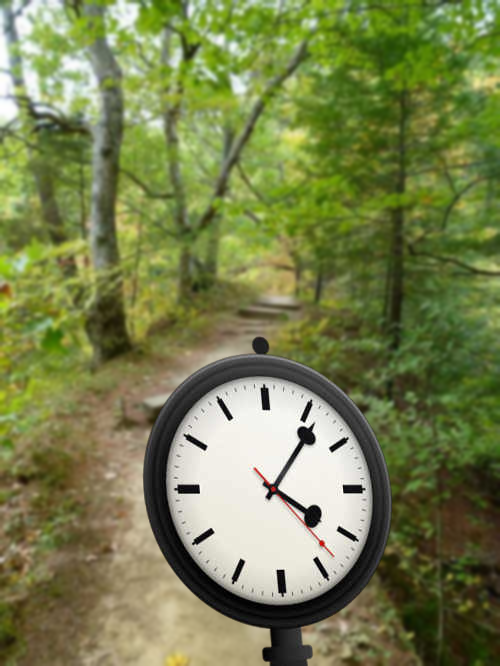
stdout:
4h06m23s
